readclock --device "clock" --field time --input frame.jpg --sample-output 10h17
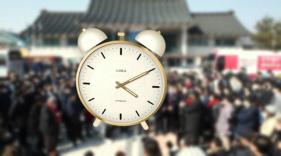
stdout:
4h10
